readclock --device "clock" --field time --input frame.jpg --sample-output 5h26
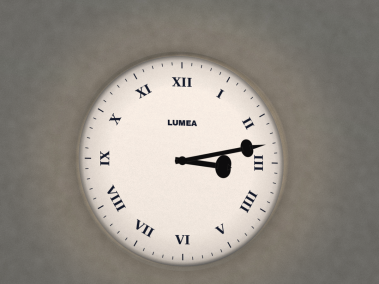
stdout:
3h13
